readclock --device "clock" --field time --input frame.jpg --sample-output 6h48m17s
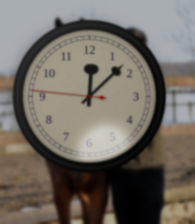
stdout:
12h07m46s
